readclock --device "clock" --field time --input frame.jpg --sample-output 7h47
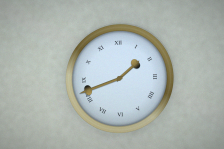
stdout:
1h42
